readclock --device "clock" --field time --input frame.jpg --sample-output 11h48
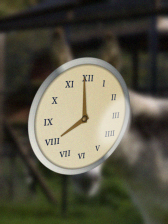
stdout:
7h59
